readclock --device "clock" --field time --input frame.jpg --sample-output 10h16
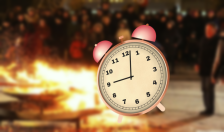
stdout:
9h02
